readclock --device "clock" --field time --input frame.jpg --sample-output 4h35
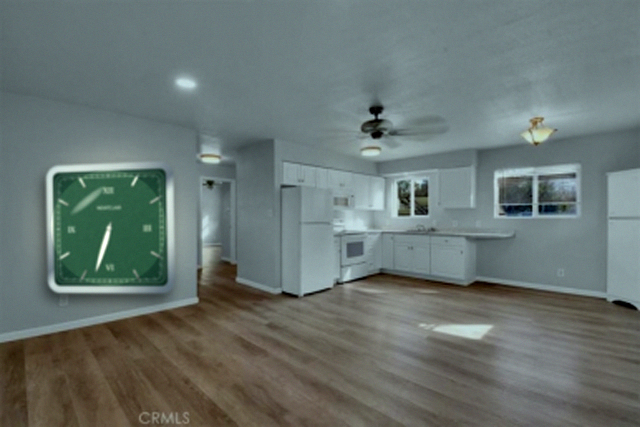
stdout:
6h33
